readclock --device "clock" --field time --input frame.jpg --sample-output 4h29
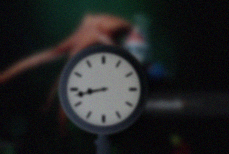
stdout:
8h43
